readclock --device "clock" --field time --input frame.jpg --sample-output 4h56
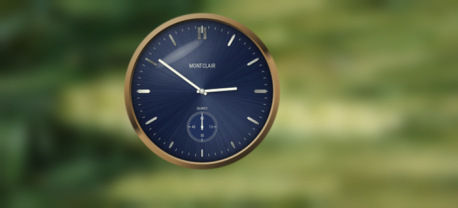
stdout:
2h51
